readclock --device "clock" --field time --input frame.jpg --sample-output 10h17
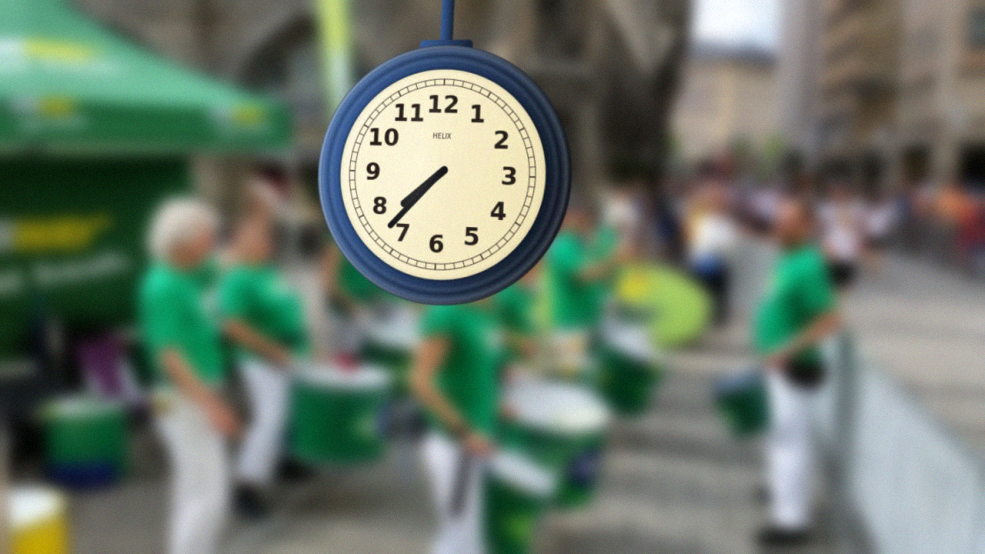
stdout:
7h37
